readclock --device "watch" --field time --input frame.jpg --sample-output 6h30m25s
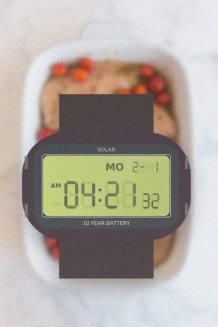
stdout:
4h21m32s
